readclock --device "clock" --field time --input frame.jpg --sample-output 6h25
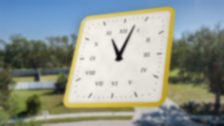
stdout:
11h03
